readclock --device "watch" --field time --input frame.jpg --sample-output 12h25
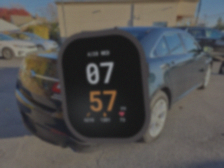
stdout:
7h57
